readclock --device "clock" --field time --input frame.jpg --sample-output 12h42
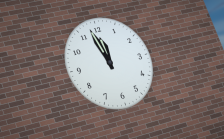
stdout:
11h58
